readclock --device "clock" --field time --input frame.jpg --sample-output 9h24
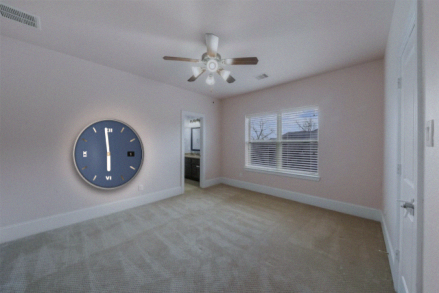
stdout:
5h59
